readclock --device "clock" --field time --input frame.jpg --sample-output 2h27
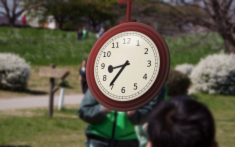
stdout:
8h36
